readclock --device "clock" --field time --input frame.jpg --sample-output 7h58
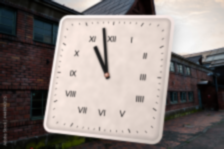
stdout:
10h58
